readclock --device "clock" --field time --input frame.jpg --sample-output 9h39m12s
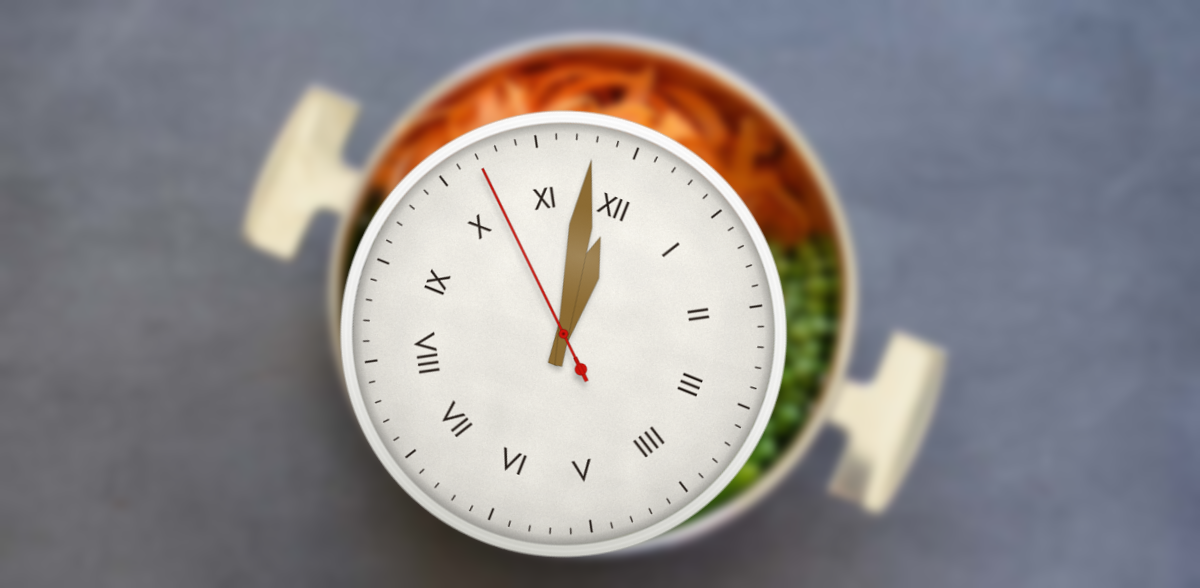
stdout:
11h57m52s
